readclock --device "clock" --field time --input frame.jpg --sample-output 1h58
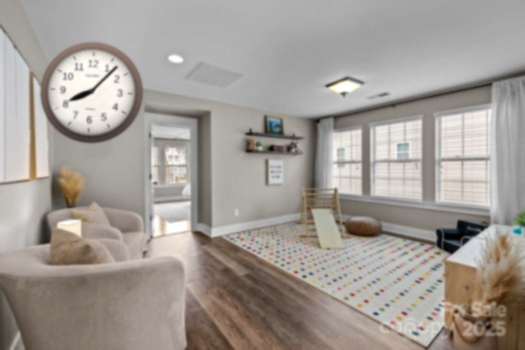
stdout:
8h07
